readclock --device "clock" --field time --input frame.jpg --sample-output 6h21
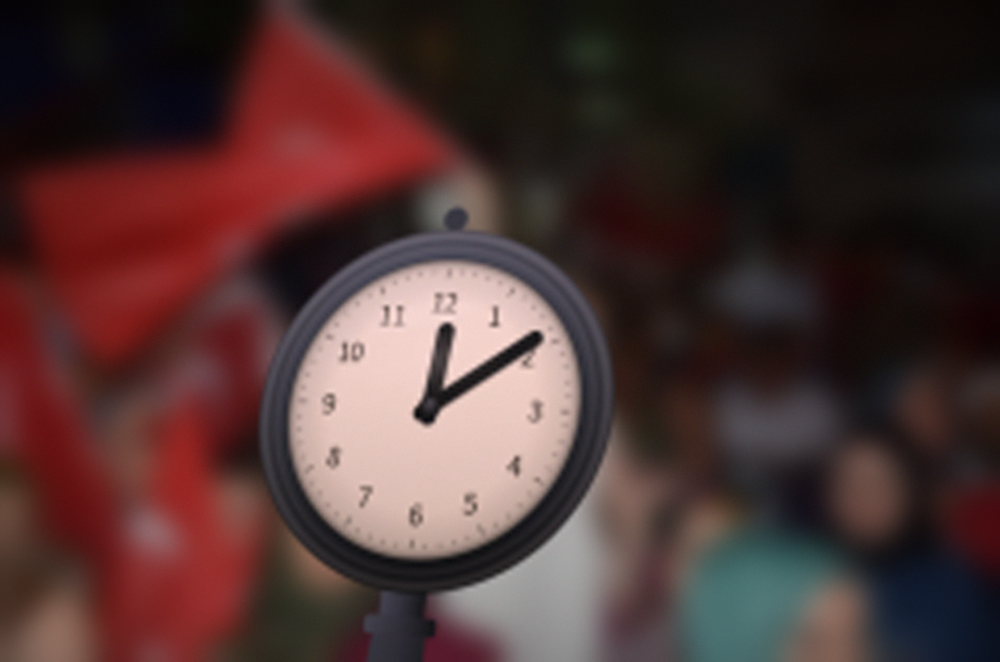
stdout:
12h09
